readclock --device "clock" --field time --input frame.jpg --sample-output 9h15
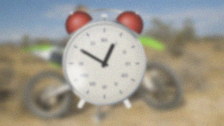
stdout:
12h50
